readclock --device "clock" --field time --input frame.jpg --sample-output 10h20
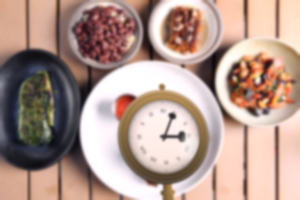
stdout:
3h04
